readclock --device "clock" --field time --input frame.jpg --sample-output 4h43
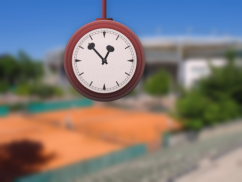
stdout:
12h53
